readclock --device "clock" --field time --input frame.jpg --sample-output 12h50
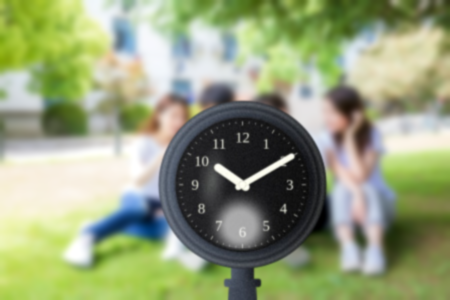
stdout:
10h10
